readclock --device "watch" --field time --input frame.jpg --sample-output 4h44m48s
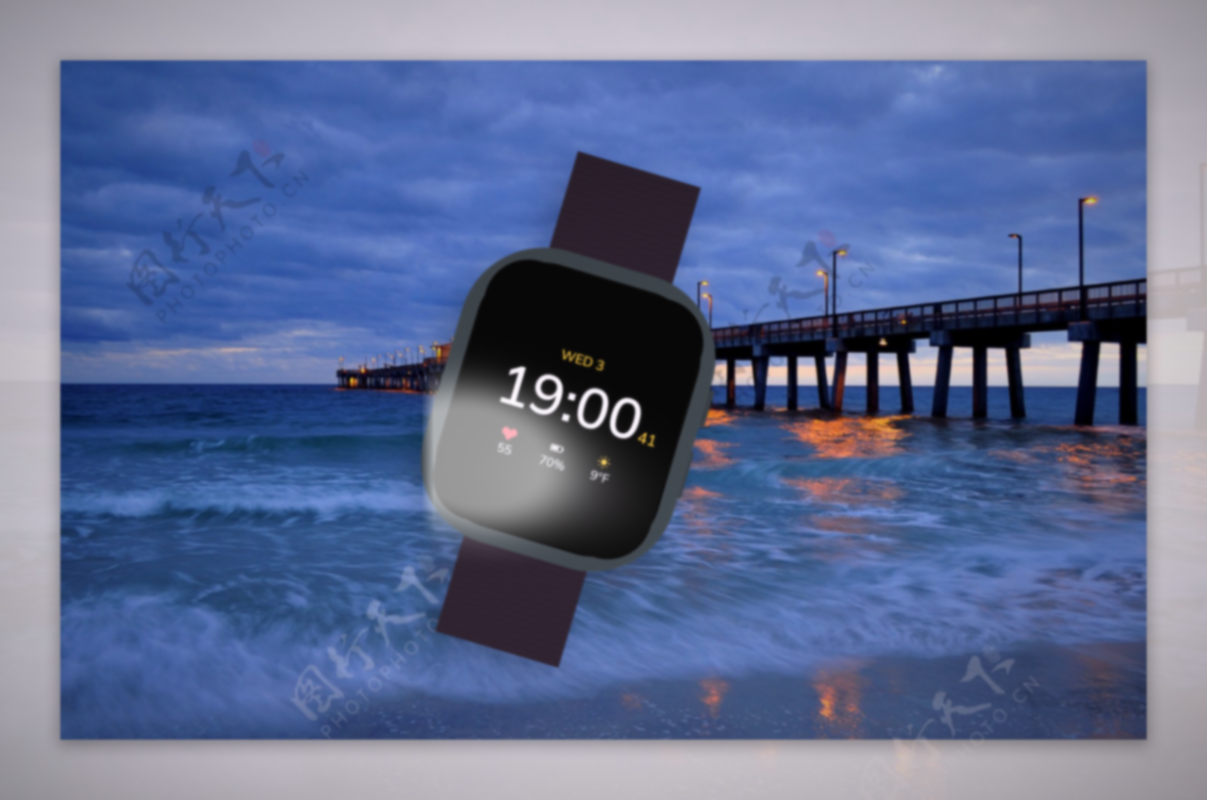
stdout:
19h00m41s
